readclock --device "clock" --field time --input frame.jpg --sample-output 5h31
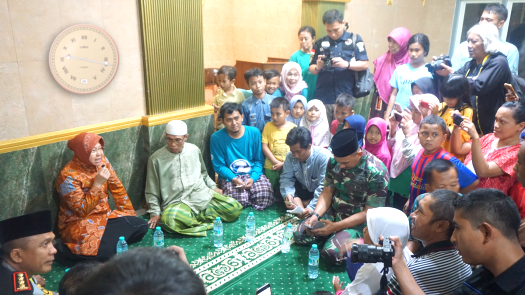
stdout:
9h17
